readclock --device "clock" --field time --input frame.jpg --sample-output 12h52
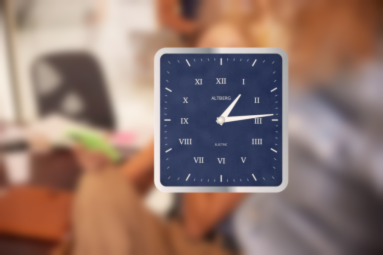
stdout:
1h14
